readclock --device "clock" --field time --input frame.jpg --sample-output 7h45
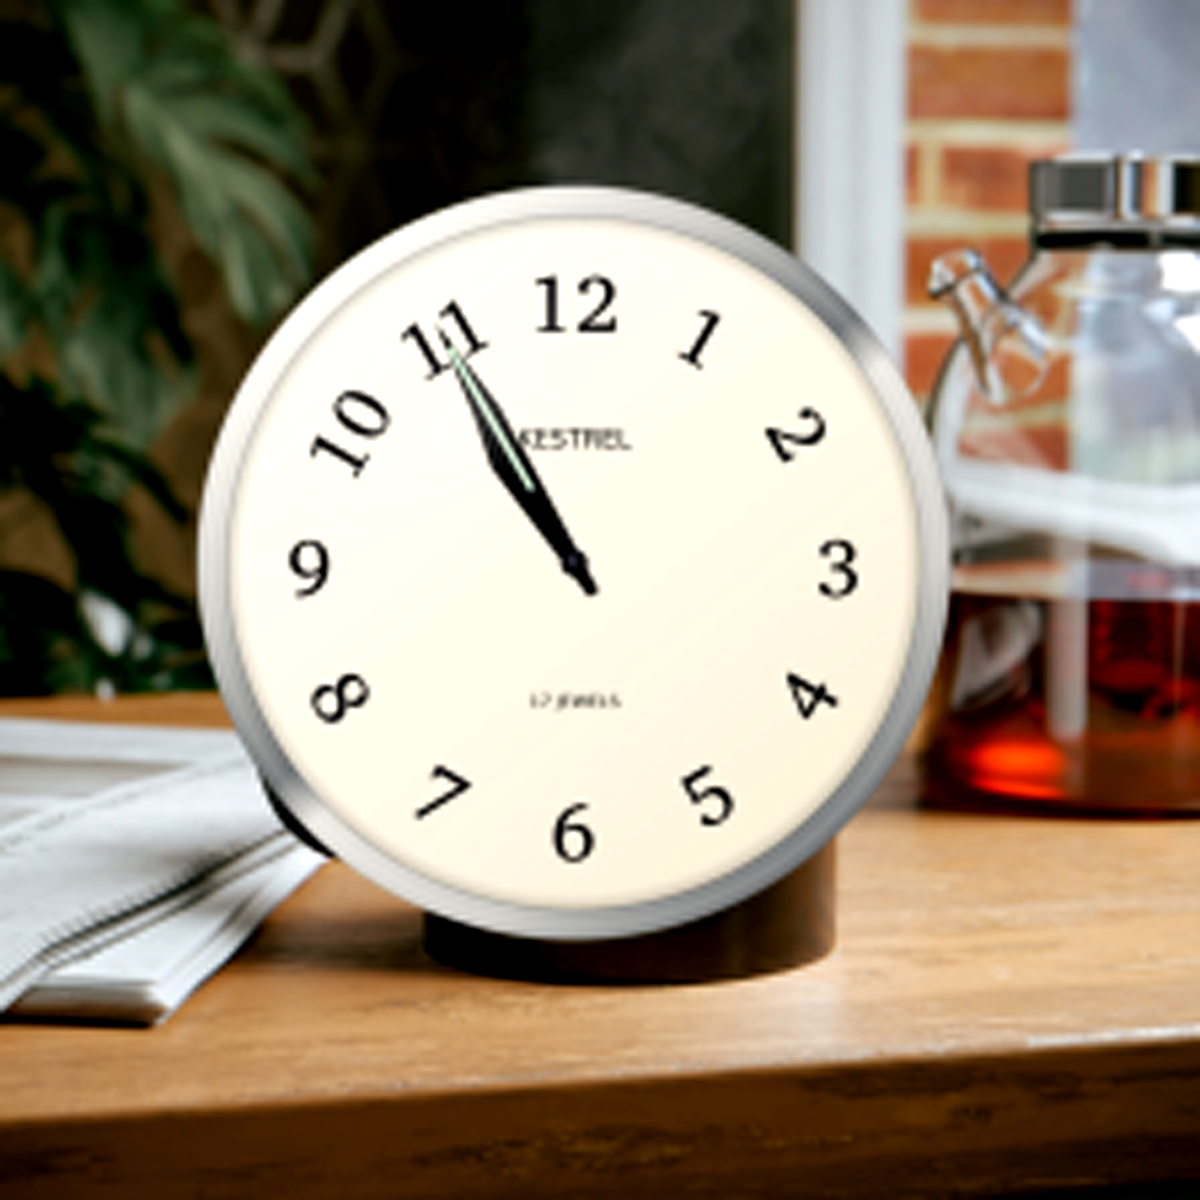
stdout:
10h55
